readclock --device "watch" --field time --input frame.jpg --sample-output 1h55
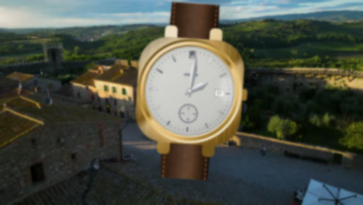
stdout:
2h01
